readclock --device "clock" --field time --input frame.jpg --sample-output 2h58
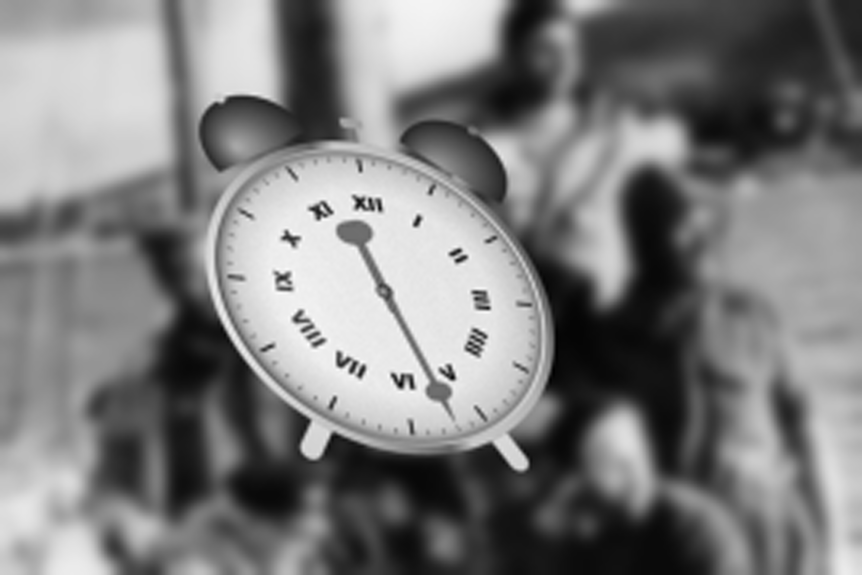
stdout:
11h27
